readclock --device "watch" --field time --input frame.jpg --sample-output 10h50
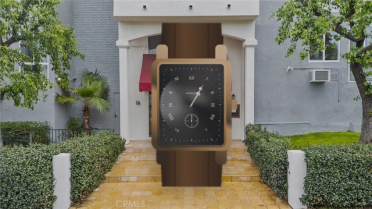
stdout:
1h05
